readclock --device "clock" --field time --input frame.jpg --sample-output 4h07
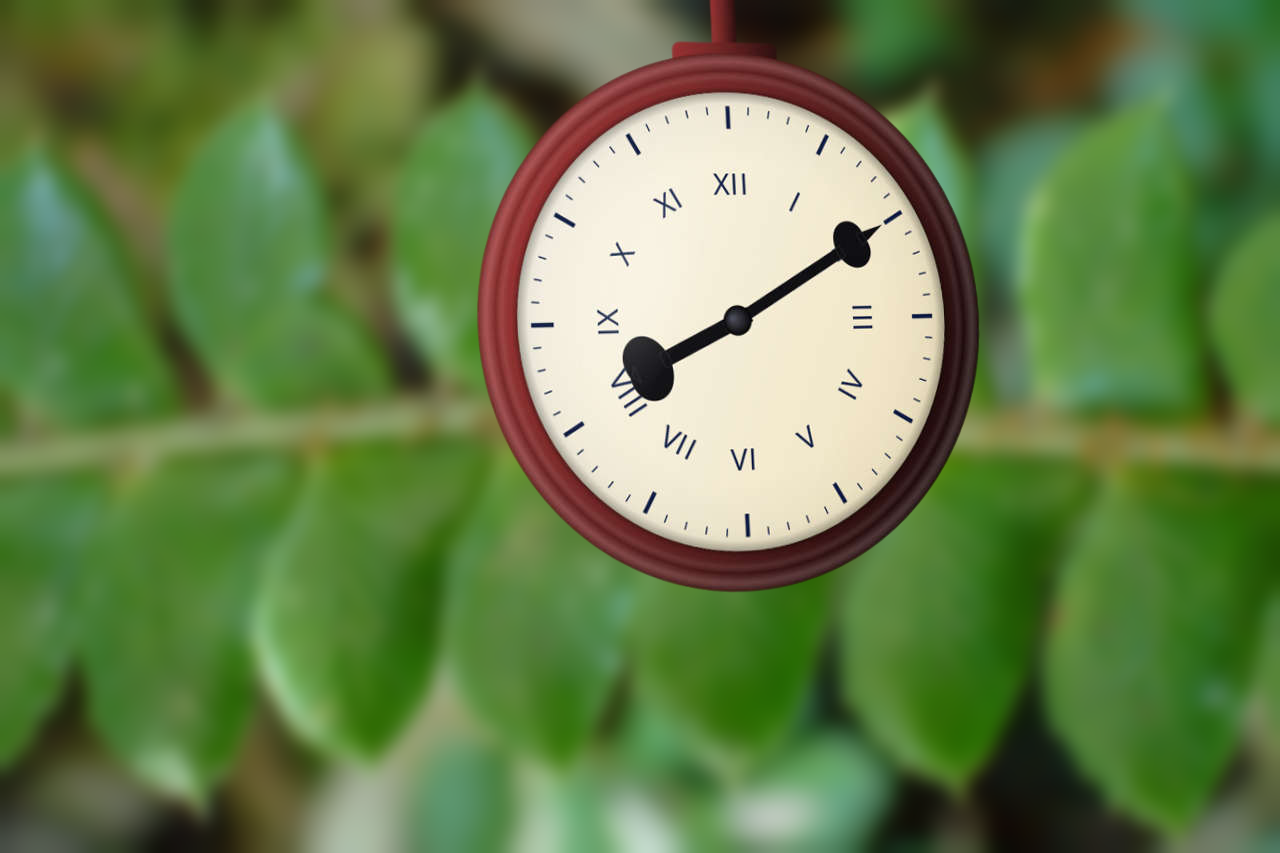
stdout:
8h10
